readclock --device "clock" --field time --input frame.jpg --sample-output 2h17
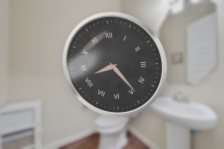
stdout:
8h24
